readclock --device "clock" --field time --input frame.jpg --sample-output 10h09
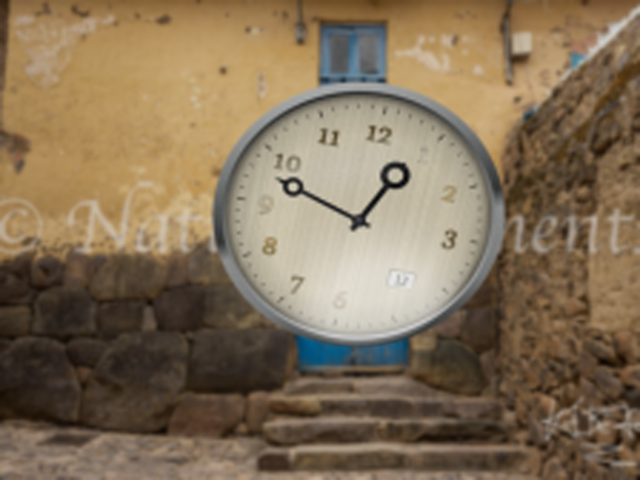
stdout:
12h48
